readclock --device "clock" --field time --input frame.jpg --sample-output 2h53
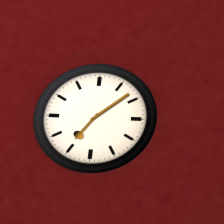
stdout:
7h08
